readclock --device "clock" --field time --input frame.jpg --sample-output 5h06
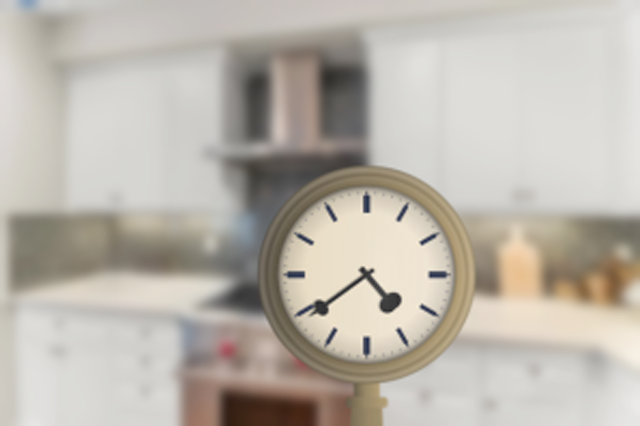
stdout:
4h39
